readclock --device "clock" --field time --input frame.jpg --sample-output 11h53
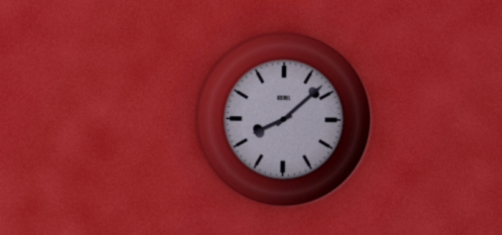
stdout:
8h08
